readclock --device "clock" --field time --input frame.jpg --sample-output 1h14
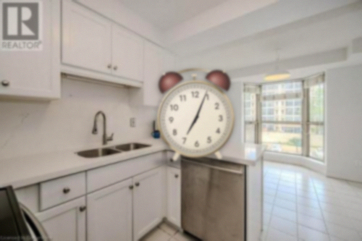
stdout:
7h04
